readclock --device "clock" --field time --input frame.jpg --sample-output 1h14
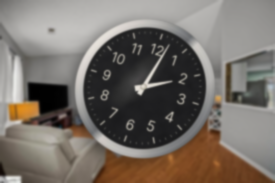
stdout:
2h02
